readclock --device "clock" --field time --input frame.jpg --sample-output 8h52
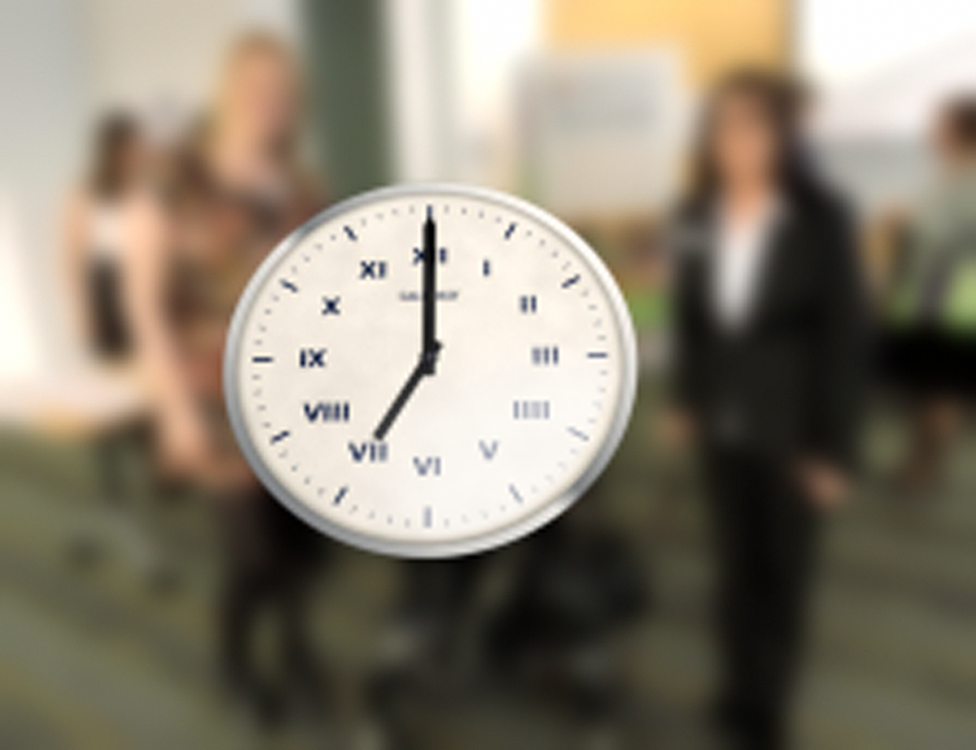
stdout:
7h00
